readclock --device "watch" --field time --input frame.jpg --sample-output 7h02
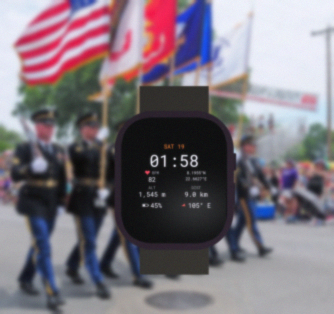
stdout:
1h58
